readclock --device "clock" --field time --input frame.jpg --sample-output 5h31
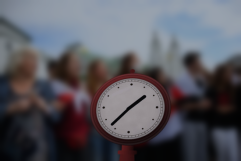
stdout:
1h37
